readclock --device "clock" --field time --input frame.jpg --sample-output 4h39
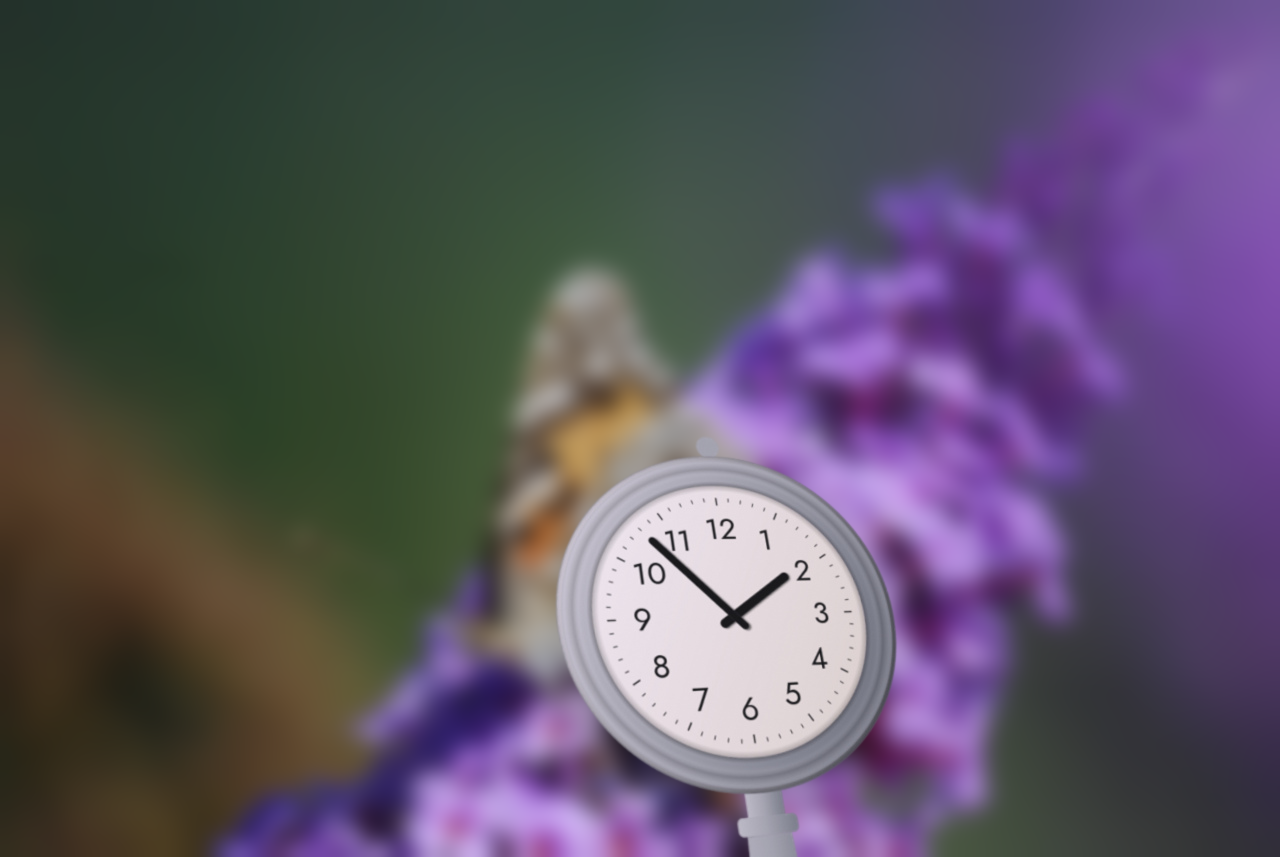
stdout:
1h53
